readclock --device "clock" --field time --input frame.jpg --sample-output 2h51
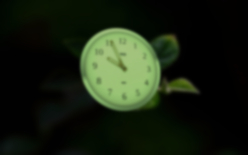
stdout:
9h56
